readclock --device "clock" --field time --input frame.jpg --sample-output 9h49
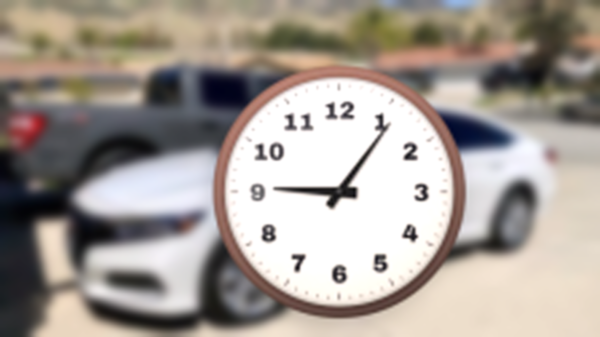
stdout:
9h06
